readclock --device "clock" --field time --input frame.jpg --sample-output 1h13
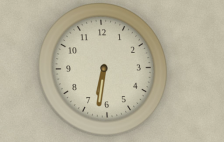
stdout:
6h32
